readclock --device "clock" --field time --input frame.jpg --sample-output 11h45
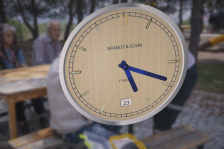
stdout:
5h19
